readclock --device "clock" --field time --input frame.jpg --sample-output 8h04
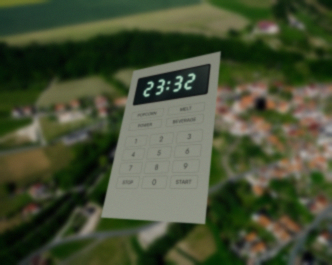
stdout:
23h32
